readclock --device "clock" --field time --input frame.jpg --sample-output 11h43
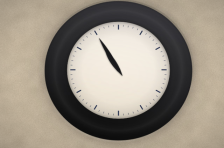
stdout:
10h55
